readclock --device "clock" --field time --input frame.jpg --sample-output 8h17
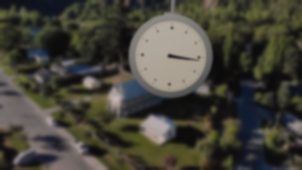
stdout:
3h16
